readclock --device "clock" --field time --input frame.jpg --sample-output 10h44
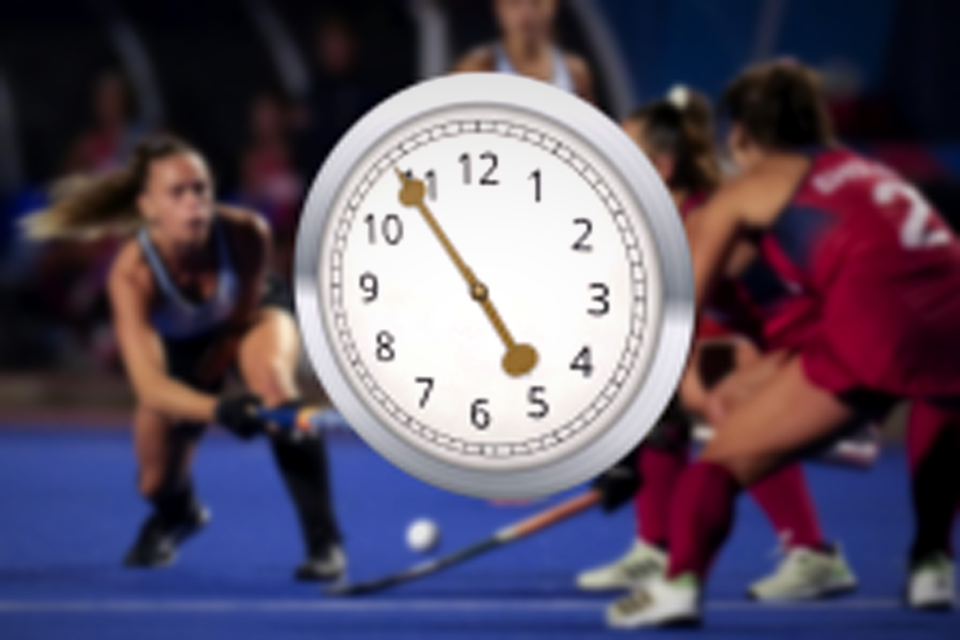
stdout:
4h54
